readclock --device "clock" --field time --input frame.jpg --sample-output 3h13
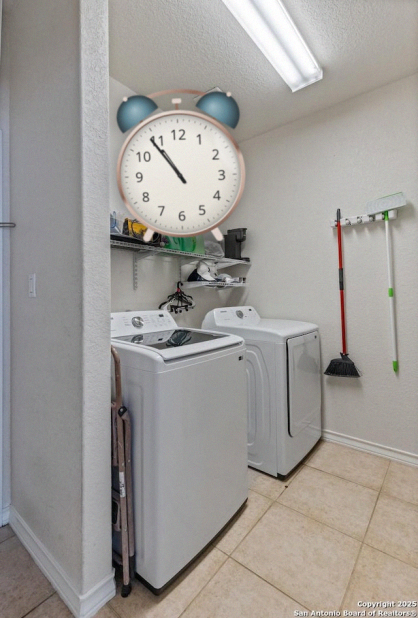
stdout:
10h54
